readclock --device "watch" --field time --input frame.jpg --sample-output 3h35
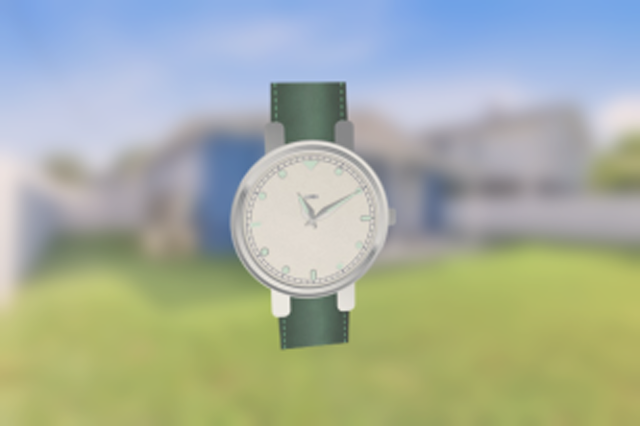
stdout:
11h10
